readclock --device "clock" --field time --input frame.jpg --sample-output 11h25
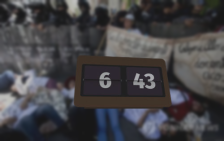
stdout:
6h43
